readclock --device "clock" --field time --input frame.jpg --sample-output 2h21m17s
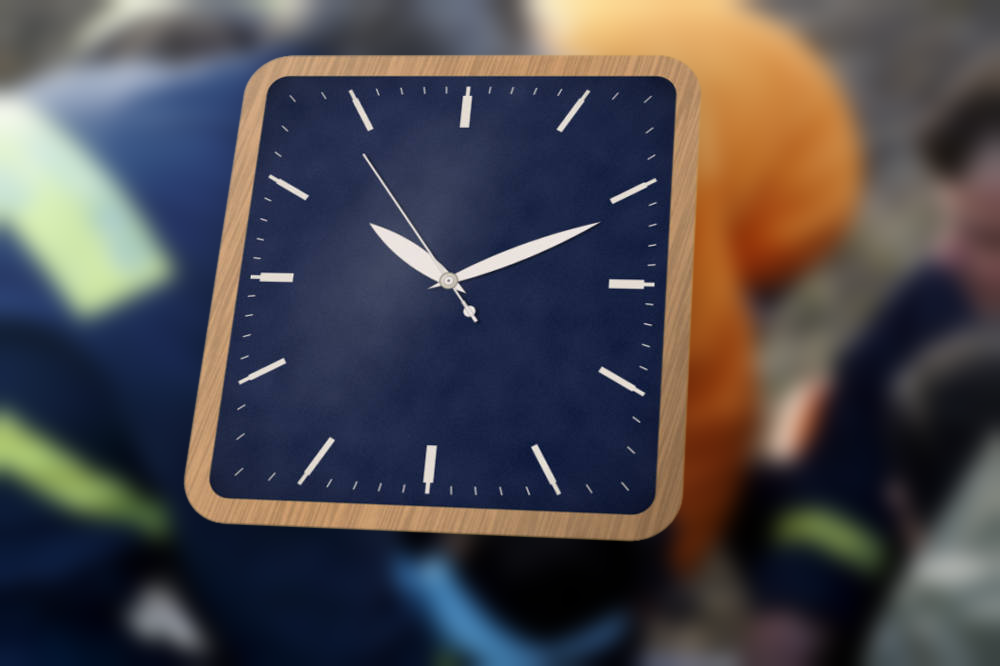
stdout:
10h10m54s
